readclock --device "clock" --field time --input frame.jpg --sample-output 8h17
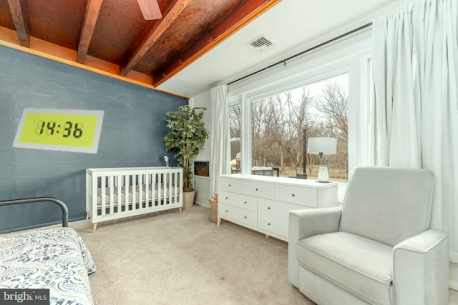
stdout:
14h36
